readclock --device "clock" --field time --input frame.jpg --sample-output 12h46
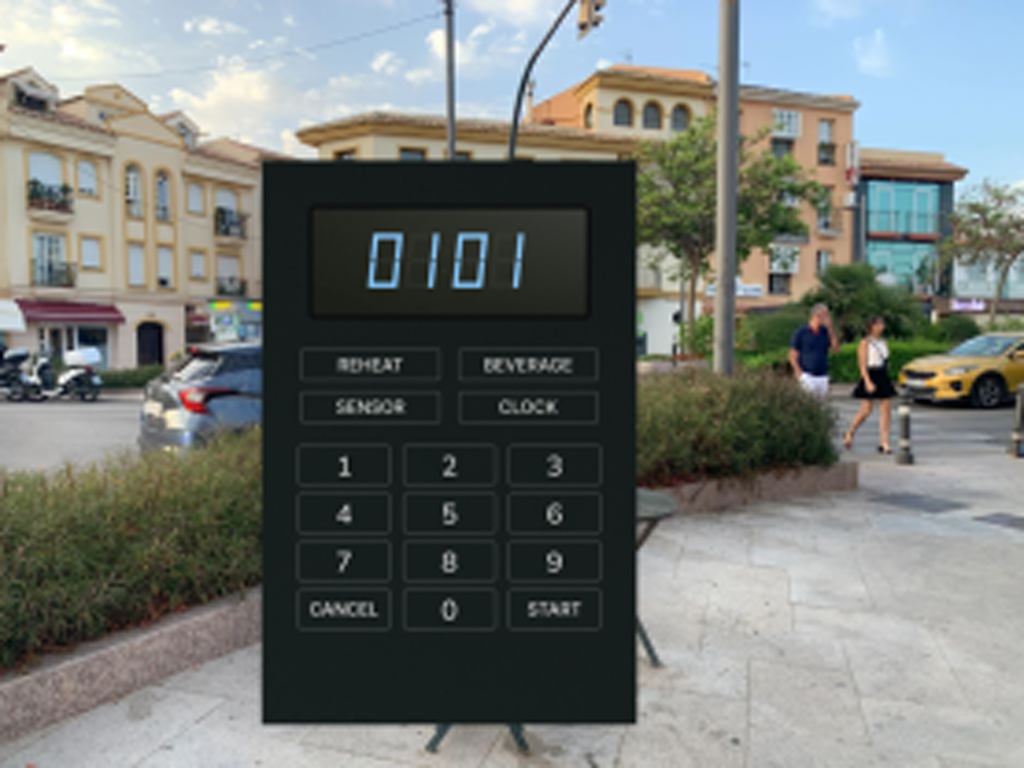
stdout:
1h01
